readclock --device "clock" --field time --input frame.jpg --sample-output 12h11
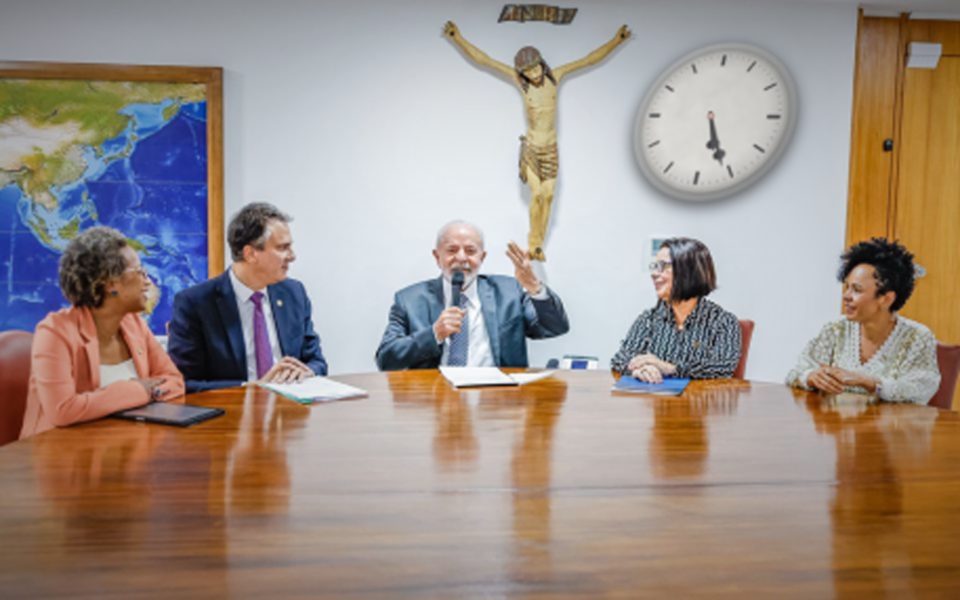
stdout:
5h26
